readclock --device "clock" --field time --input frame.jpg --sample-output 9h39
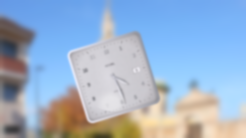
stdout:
4h29
